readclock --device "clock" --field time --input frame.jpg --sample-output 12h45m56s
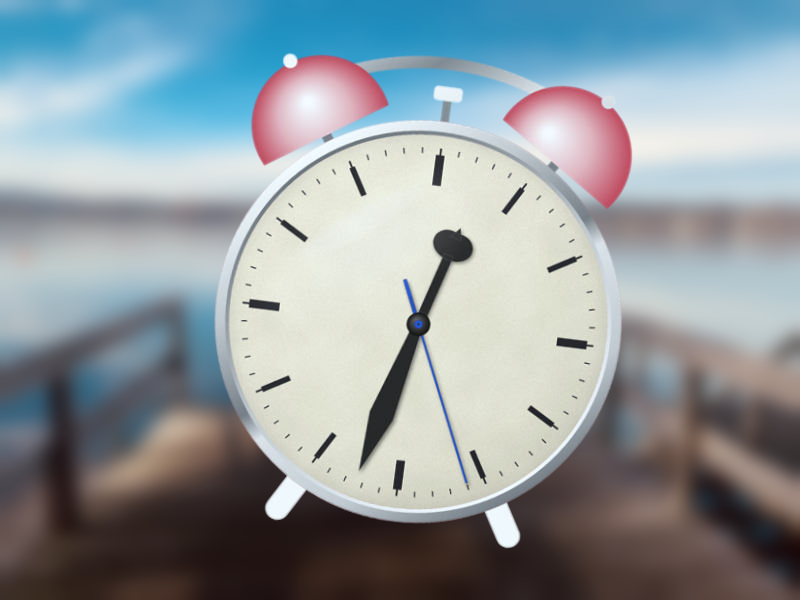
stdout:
12h32m26s
